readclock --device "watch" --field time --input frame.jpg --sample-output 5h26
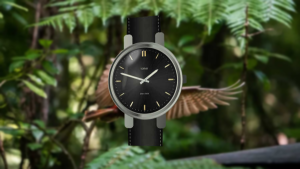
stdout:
1h48
